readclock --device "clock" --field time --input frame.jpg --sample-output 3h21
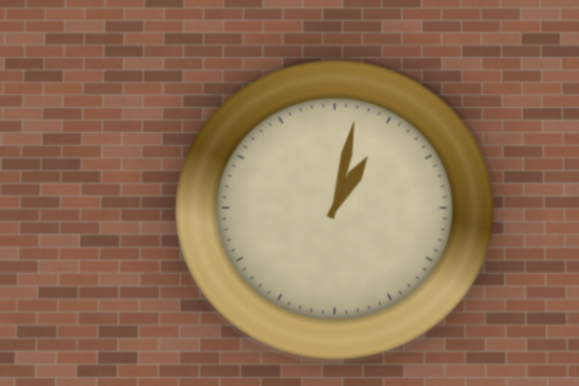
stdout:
1h02
